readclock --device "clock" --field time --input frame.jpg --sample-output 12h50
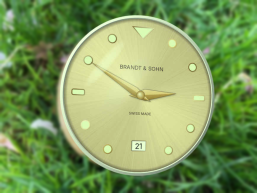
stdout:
2h50
